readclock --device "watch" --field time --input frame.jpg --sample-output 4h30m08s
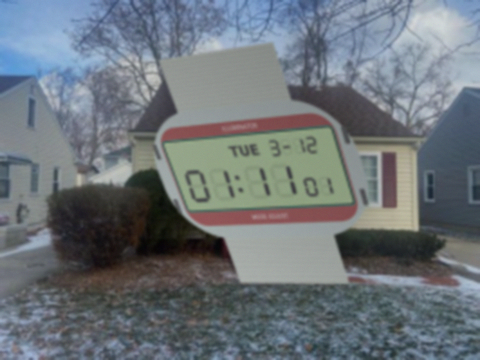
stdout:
1h11m01s
